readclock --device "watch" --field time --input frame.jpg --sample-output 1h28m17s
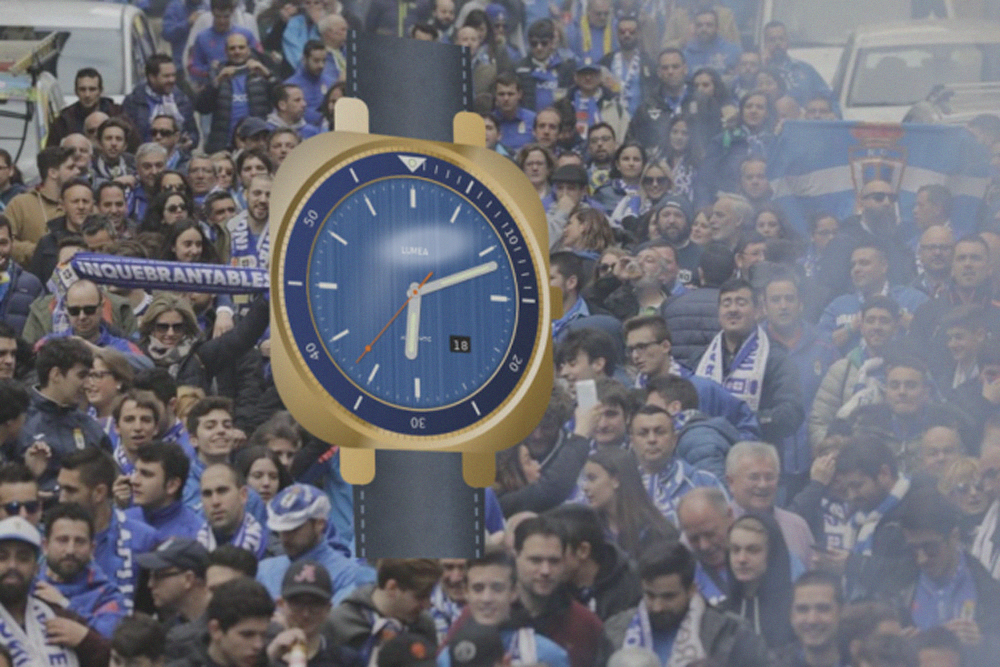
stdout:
6h11m37s
